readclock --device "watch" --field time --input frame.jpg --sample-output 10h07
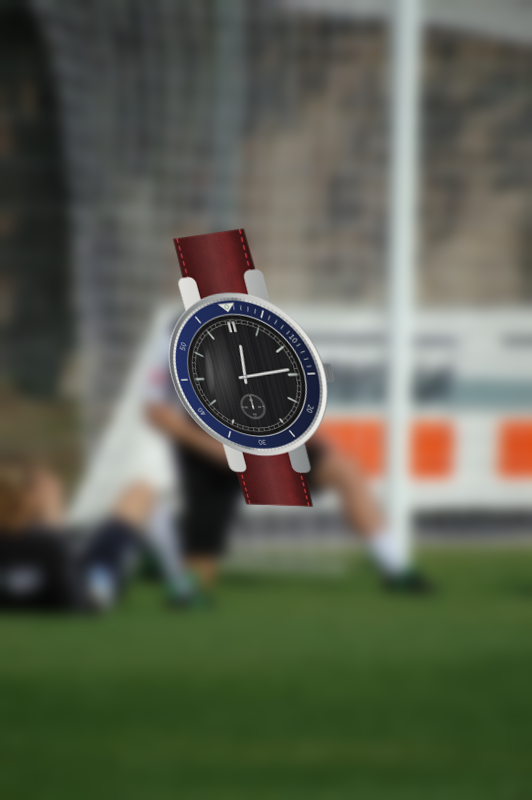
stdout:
12h14
